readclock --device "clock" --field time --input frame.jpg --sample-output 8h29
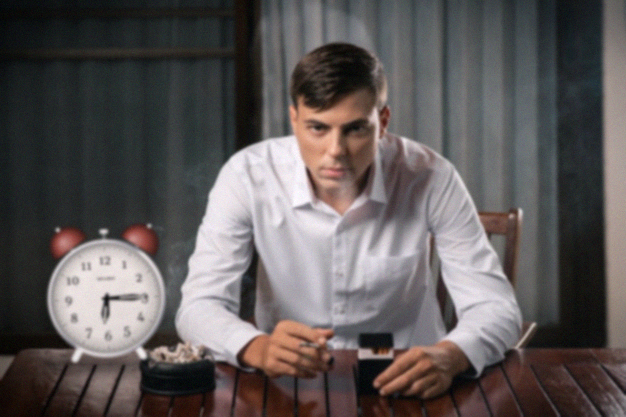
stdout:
6h15
